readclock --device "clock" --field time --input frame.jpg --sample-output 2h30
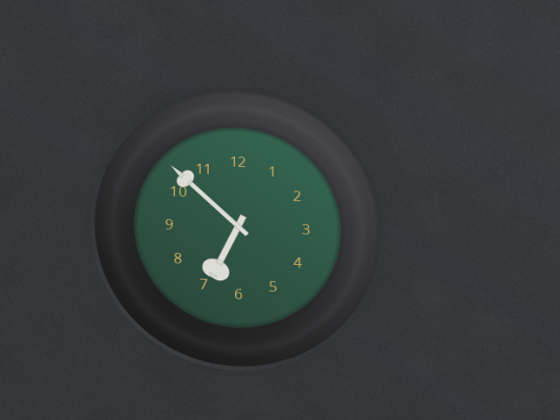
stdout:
6h52
